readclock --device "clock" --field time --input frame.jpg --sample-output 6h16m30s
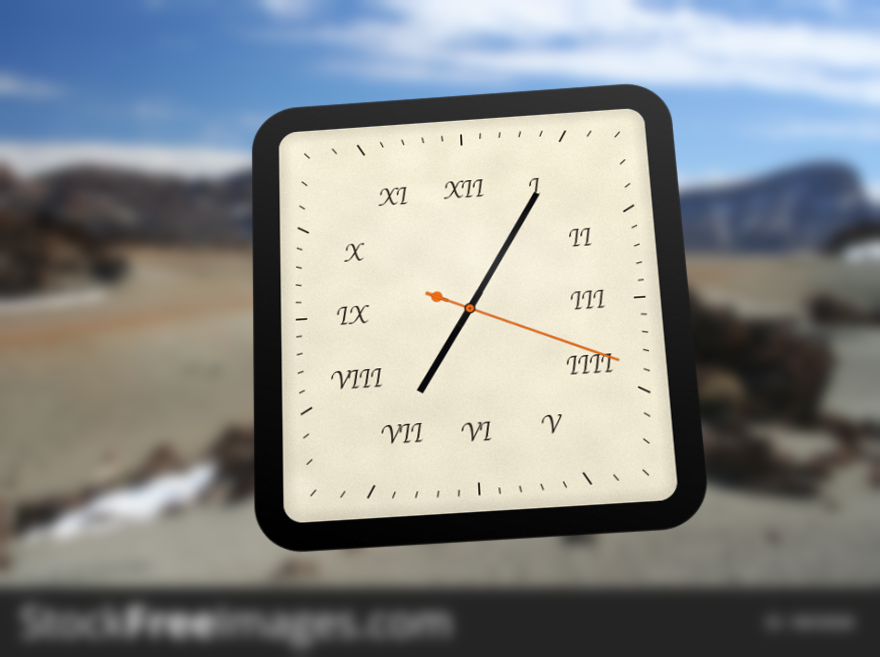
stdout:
7h05m19s
